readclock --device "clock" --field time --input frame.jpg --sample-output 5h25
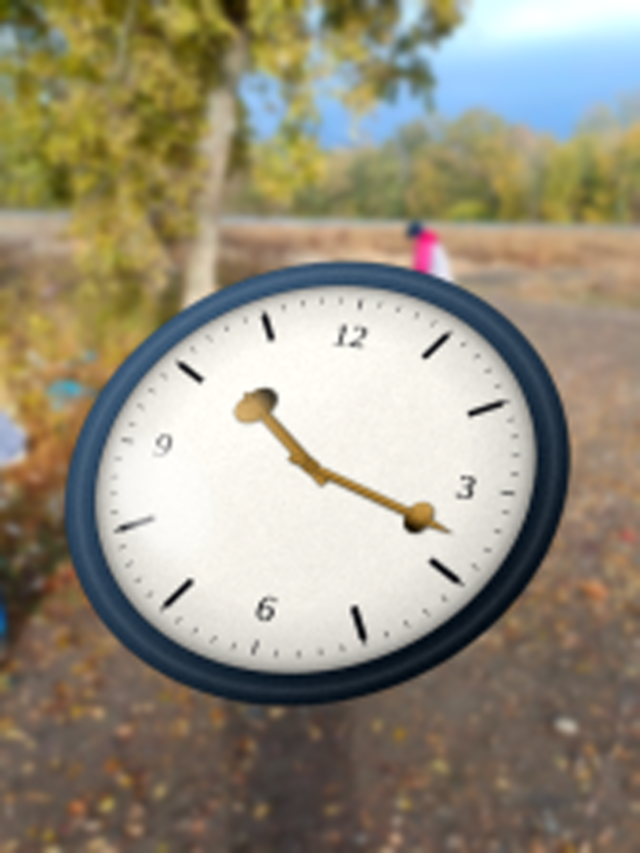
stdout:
10h18
